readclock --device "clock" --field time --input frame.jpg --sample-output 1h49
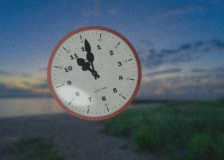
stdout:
11h01
